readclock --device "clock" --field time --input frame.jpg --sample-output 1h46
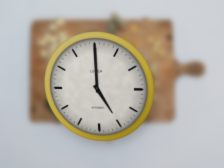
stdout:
5h00
